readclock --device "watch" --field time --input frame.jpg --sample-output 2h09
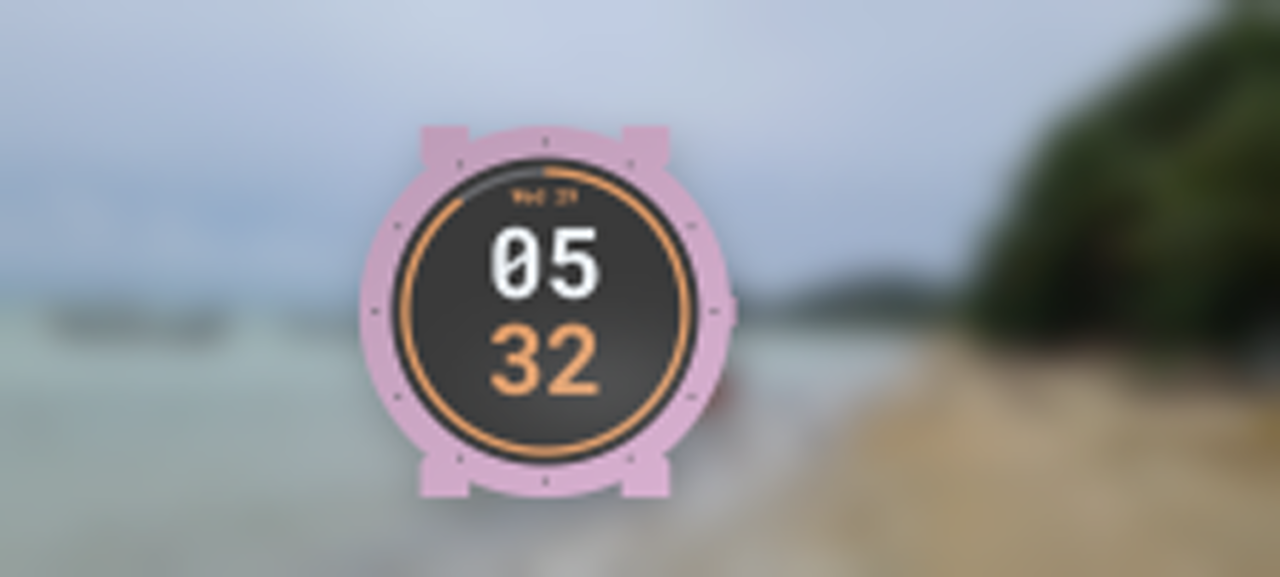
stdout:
5h32
